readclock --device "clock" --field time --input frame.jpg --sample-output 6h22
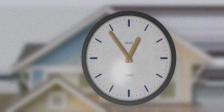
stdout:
12h54
